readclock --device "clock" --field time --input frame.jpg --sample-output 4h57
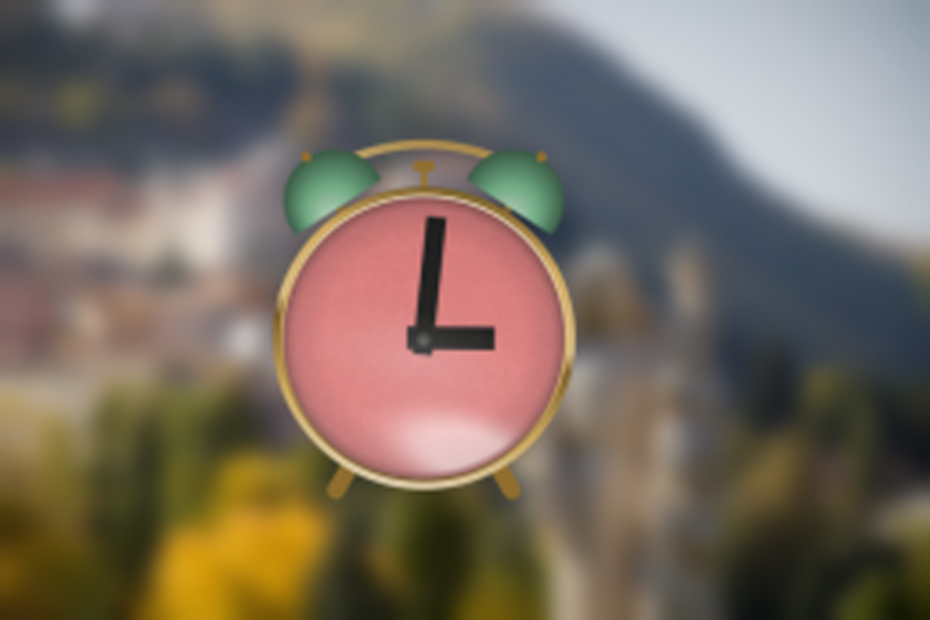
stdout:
3h01
